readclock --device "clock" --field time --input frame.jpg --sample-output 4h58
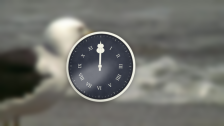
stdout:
12h00
